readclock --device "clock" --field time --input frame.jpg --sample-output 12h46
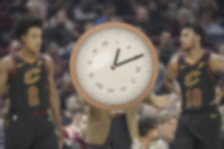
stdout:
1h15
